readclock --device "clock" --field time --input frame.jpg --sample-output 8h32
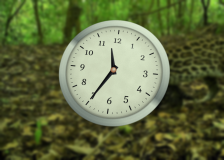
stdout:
11h35
